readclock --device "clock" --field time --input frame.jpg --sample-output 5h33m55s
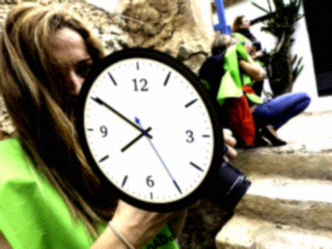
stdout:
7h50m25s
